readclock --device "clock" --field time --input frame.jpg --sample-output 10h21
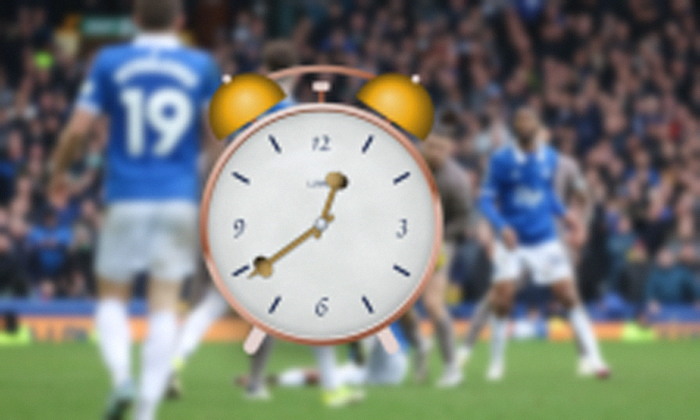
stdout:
12h39
